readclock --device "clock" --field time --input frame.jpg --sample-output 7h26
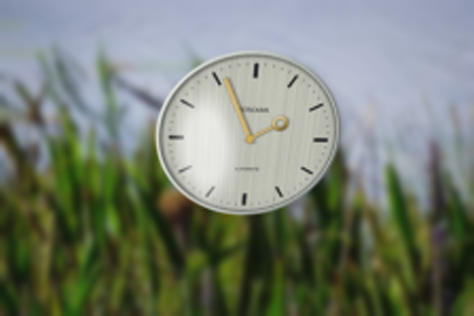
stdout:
1h56
